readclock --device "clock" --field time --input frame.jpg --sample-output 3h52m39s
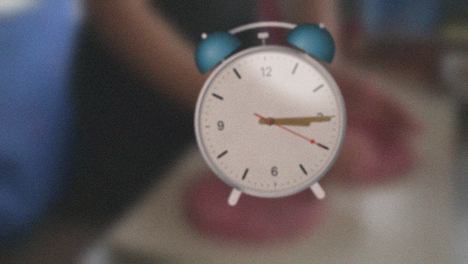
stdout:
3h15m20s
